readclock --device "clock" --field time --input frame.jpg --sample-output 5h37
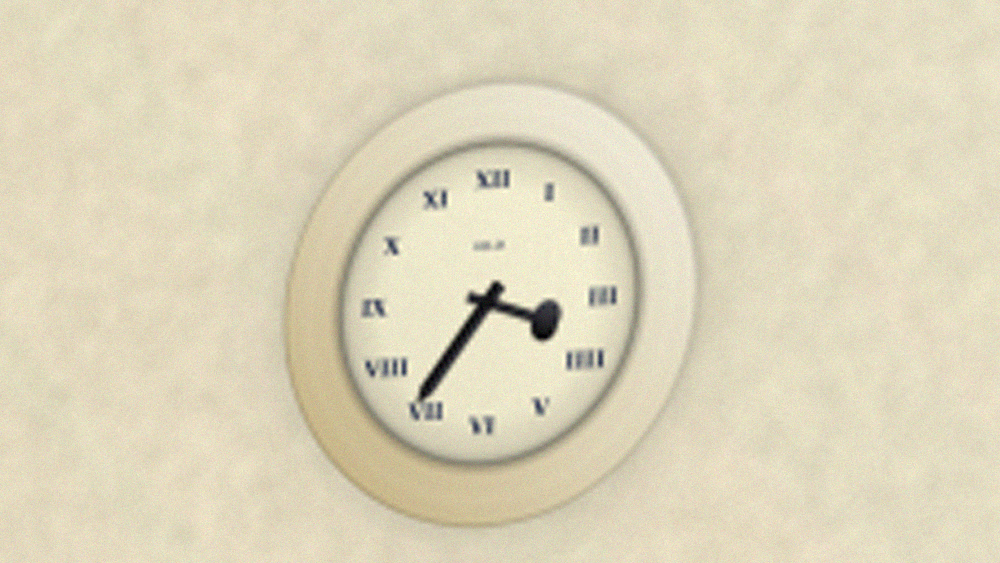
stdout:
3h36
